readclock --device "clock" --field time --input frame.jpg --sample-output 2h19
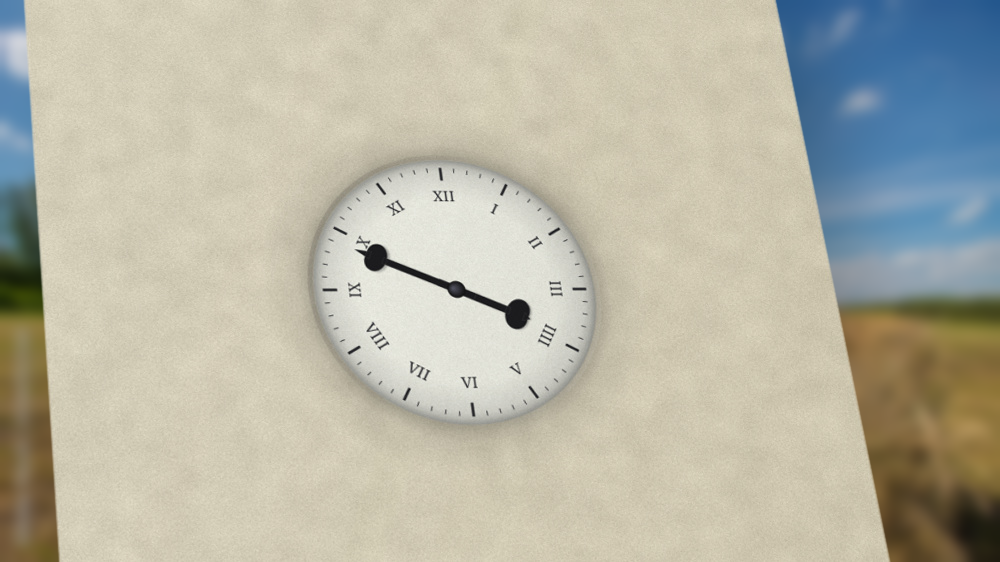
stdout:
3h49
